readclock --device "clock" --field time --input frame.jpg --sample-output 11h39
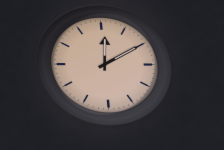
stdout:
12h10
